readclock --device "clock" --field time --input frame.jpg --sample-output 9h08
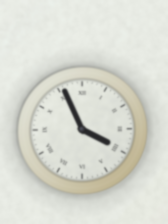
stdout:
3h56
